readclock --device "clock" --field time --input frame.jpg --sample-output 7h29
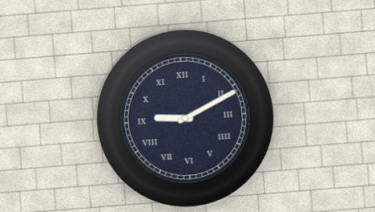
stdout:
9h11
